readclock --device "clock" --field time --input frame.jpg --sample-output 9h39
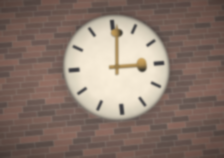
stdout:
3h01
